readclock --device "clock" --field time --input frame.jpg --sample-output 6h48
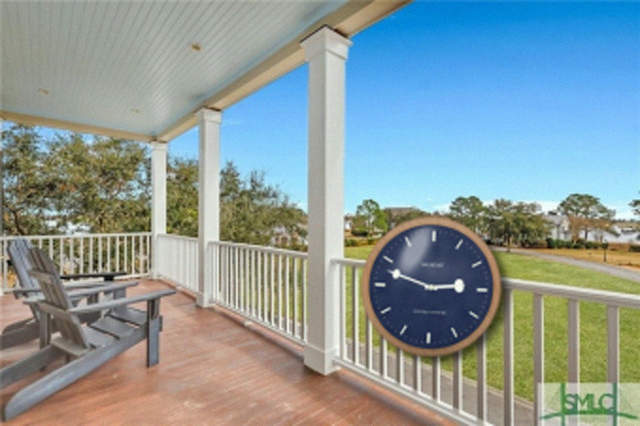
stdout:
2h48
